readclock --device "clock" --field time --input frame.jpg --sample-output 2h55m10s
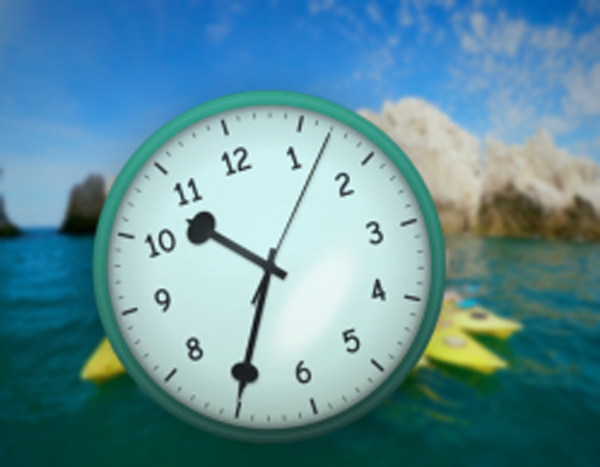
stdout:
10h35m07s
